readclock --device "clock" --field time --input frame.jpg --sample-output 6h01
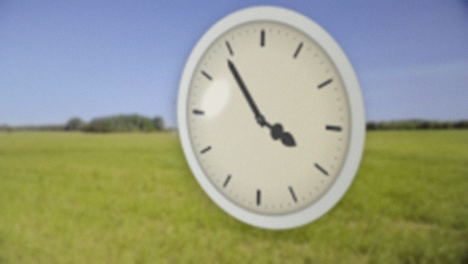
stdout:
3h54
